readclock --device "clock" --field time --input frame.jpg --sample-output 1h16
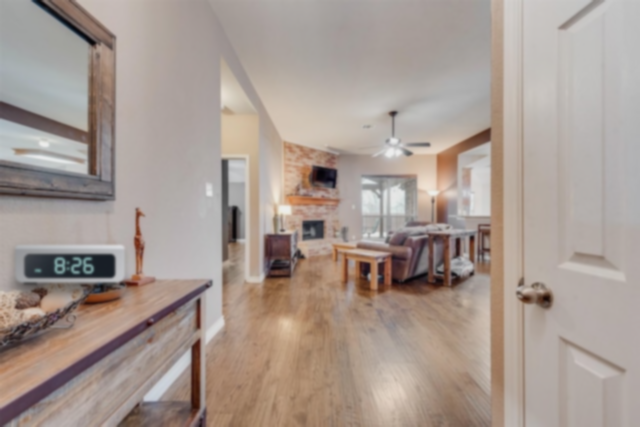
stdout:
8h26
